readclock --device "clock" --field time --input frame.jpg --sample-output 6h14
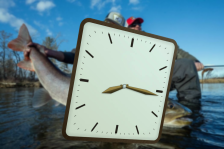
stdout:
8h16
